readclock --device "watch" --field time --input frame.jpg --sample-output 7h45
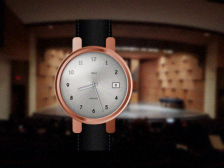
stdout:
8h27
